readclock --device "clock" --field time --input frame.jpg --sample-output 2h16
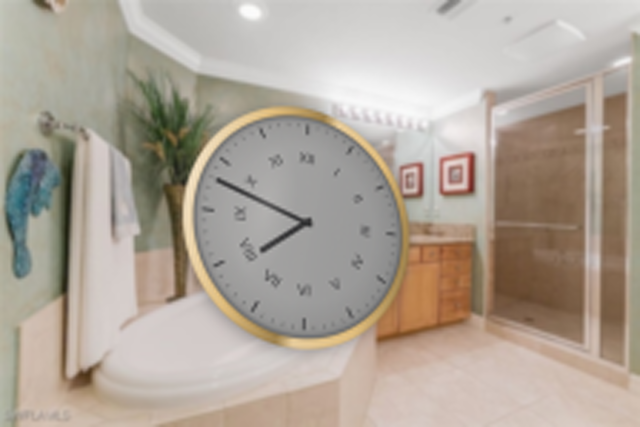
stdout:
7h48
